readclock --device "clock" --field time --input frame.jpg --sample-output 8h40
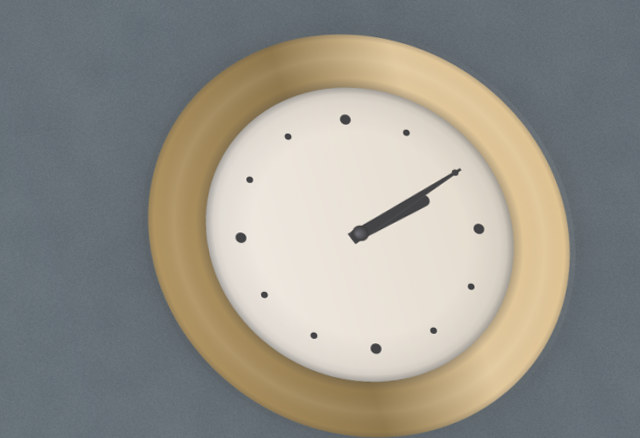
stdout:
2h10
